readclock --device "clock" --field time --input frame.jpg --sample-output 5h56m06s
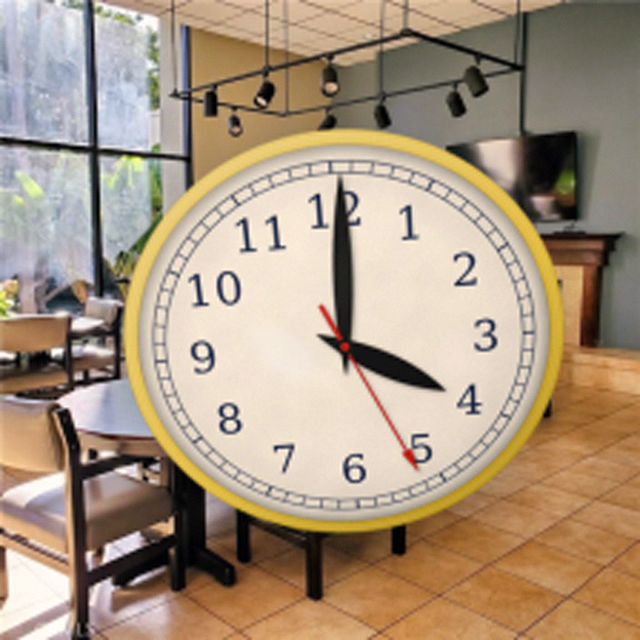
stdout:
4h00m26s
